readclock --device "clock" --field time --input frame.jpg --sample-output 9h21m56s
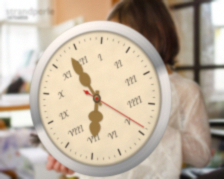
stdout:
6h58m24s
